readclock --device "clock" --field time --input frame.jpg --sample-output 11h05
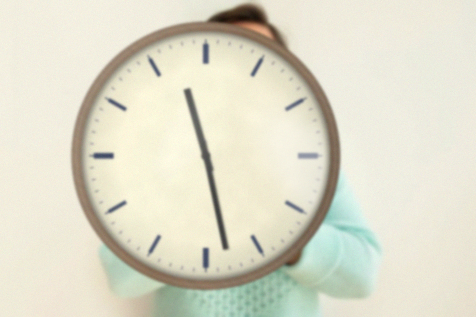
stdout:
11h28
